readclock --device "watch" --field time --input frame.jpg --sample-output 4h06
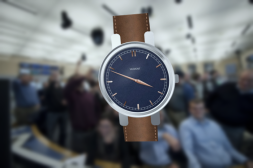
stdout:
3h49
